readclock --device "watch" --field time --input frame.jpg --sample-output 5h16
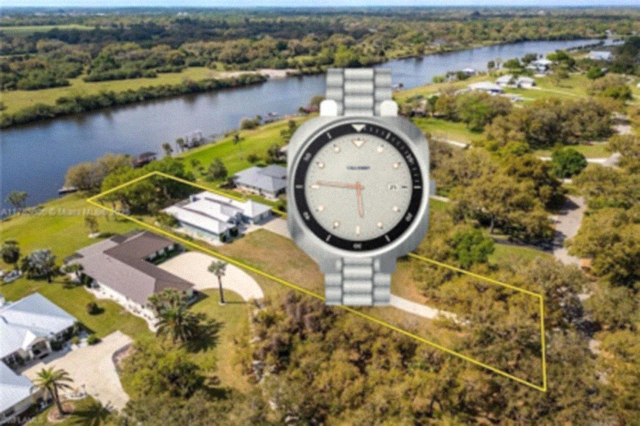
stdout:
5h46
